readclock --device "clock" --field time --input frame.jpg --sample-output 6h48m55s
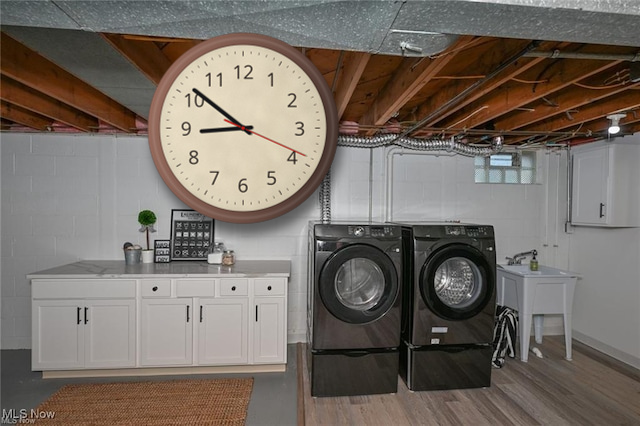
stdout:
8h51m19s
